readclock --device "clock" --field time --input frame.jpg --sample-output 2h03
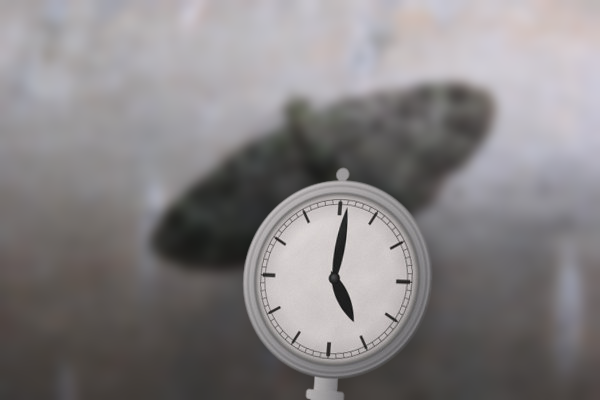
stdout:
5h01
